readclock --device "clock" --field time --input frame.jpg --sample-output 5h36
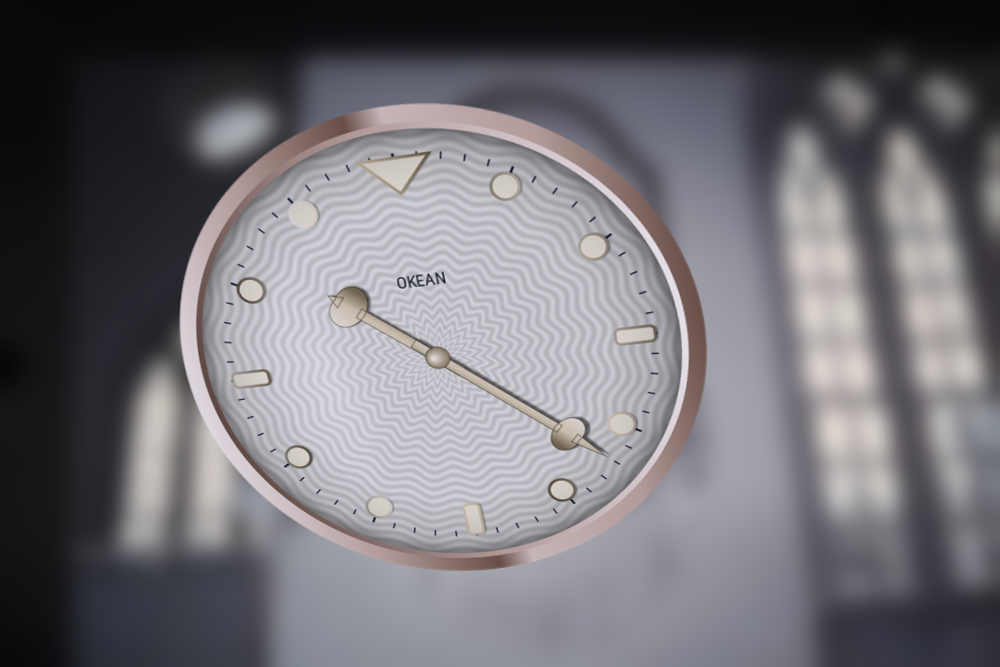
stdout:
10h22
